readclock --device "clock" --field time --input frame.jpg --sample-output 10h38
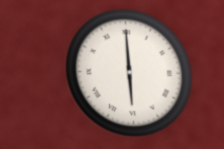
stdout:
6h00
